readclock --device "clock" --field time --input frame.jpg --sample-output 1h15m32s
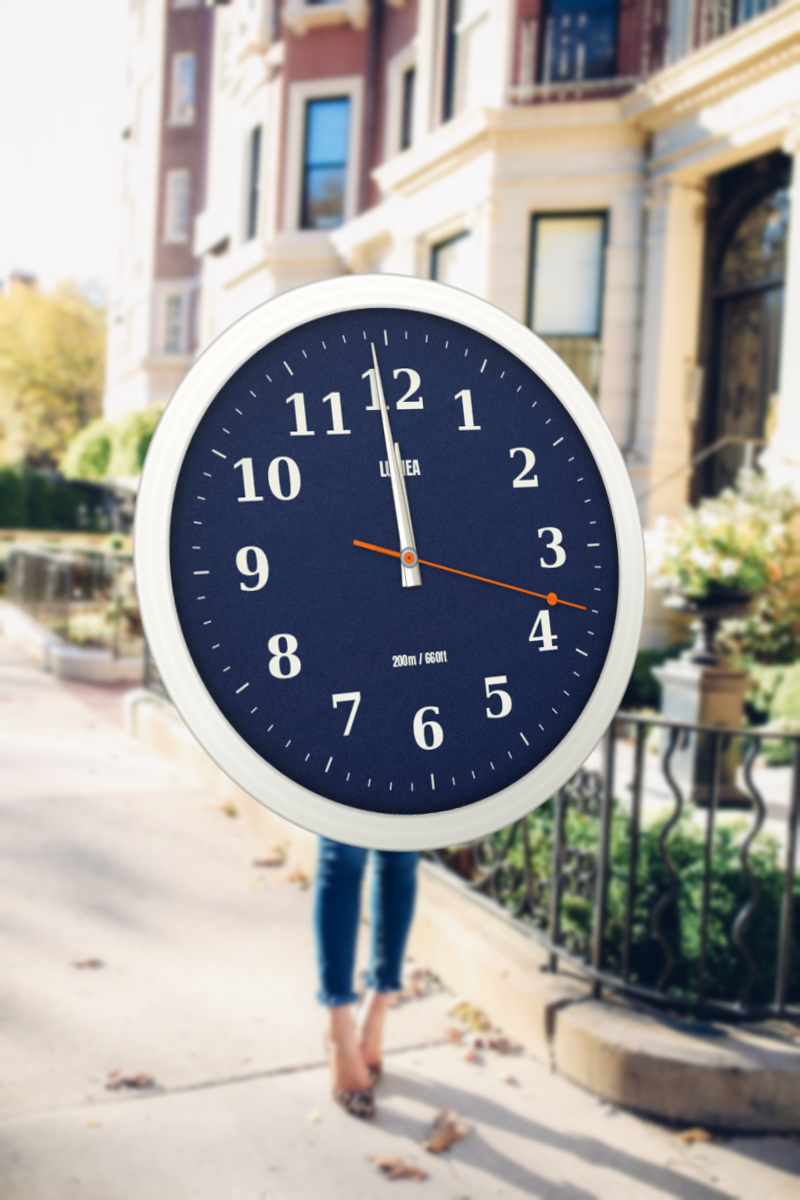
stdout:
11h59m18s
